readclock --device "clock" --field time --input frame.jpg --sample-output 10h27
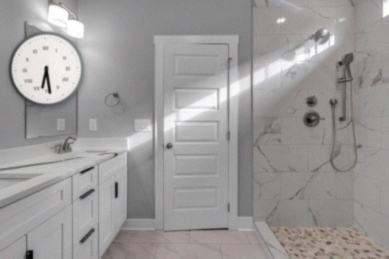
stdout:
6h29
